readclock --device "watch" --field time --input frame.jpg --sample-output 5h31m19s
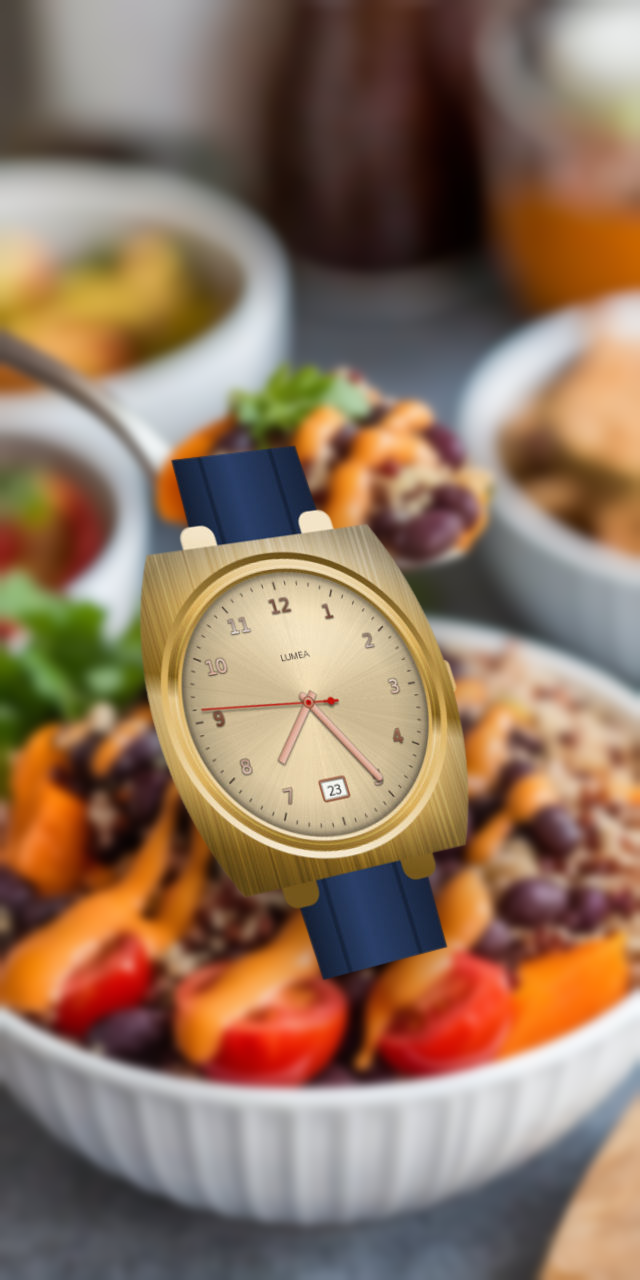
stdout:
7h24m46s
